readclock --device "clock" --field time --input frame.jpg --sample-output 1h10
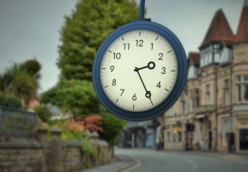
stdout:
2h25
